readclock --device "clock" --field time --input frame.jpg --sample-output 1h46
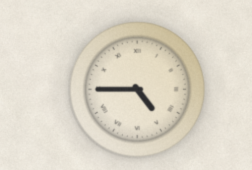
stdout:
4h45
